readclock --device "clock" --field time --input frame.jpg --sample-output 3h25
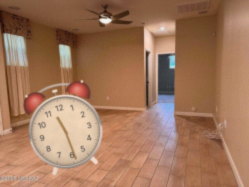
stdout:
11h29
